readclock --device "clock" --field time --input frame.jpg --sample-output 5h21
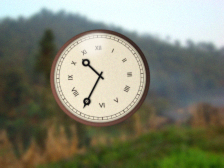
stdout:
10h35
